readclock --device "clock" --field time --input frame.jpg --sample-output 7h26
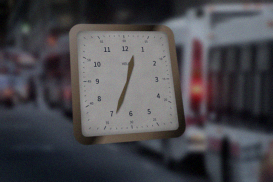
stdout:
12h34
